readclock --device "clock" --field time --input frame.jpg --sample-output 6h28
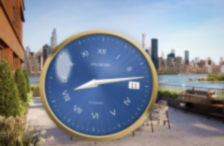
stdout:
8h13
